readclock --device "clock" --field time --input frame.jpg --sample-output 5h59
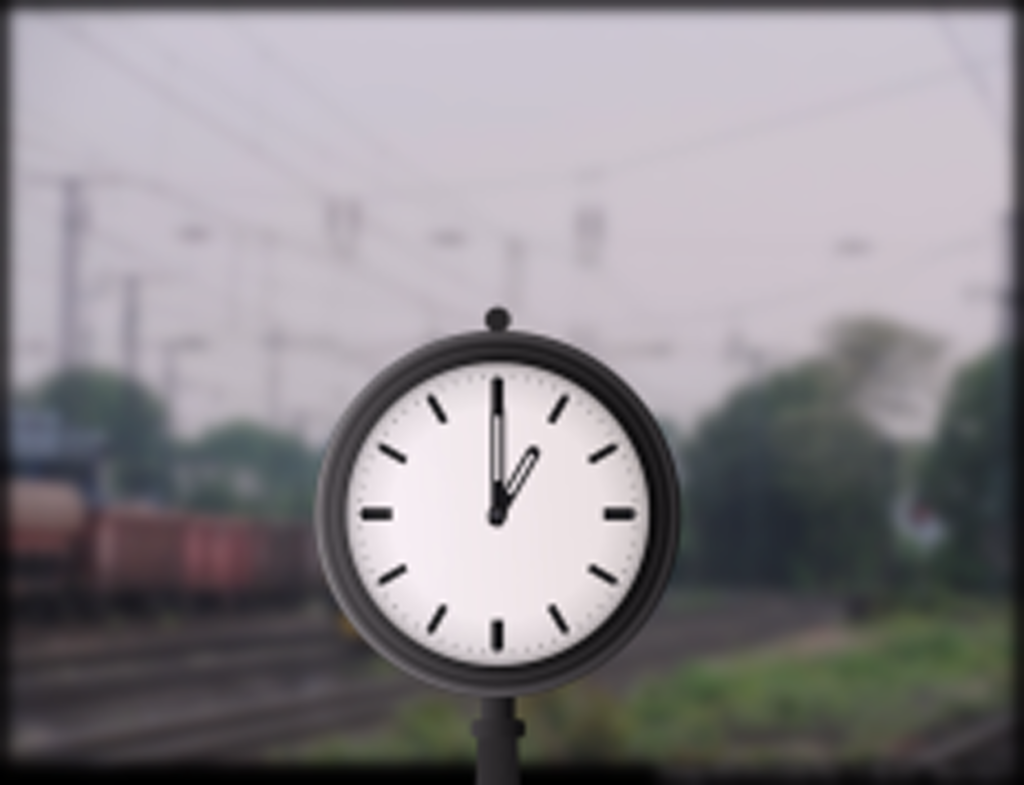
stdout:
1h00
